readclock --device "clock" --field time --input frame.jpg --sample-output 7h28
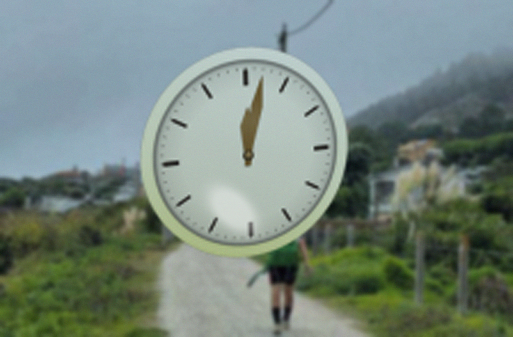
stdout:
12h02
